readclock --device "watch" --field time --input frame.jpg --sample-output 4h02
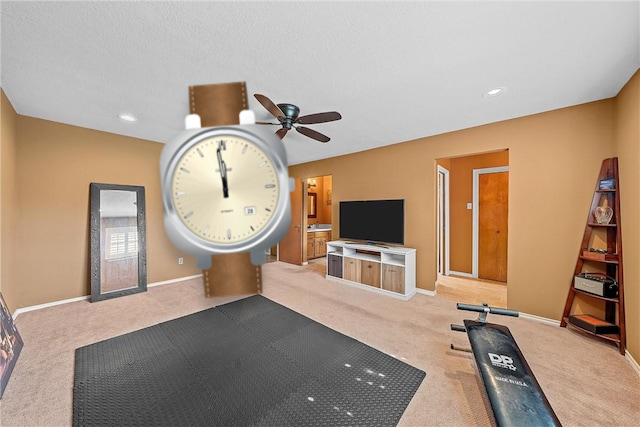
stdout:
11h59
